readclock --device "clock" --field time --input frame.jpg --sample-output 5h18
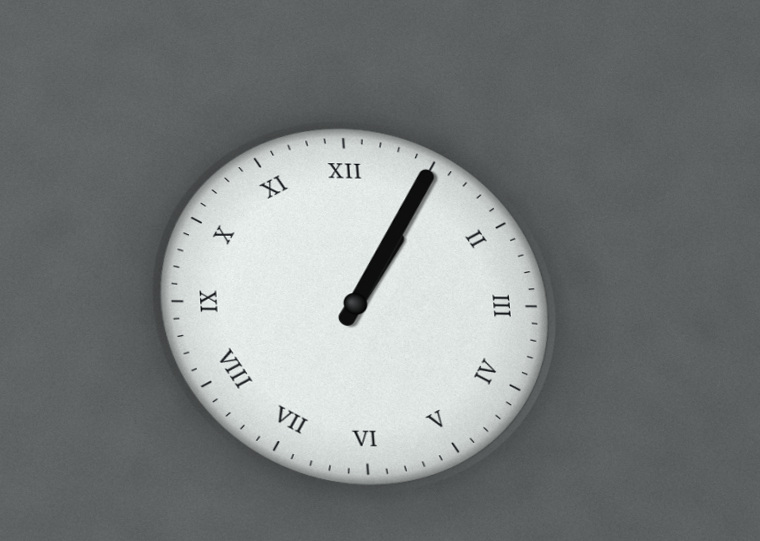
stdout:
1h05
